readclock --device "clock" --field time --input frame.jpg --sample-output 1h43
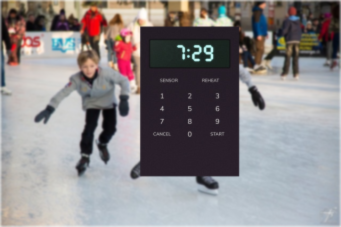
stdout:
7h29
